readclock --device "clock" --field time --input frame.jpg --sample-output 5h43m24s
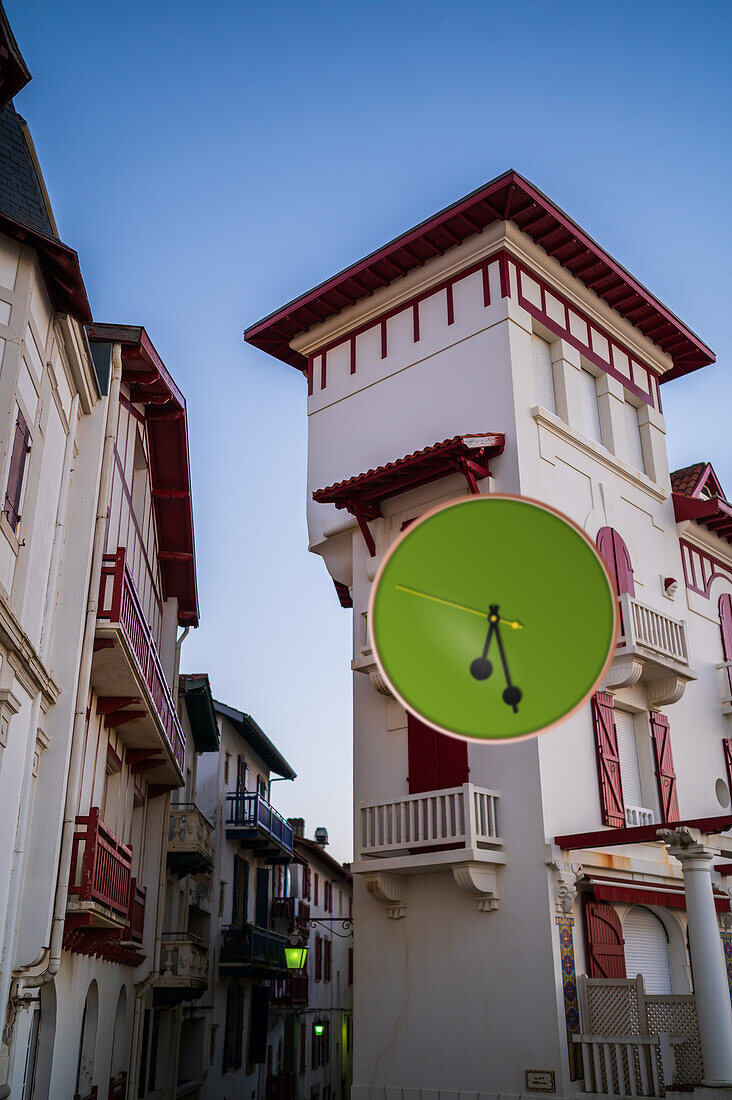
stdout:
6h27m48s
